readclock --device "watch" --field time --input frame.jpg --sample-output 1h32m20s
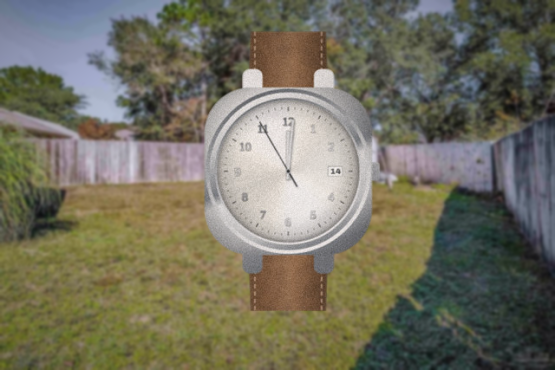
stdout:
12h00m55s
